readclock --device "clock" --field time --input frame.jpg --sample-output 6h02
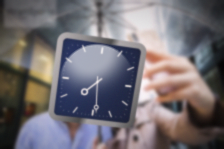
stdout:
7h29
